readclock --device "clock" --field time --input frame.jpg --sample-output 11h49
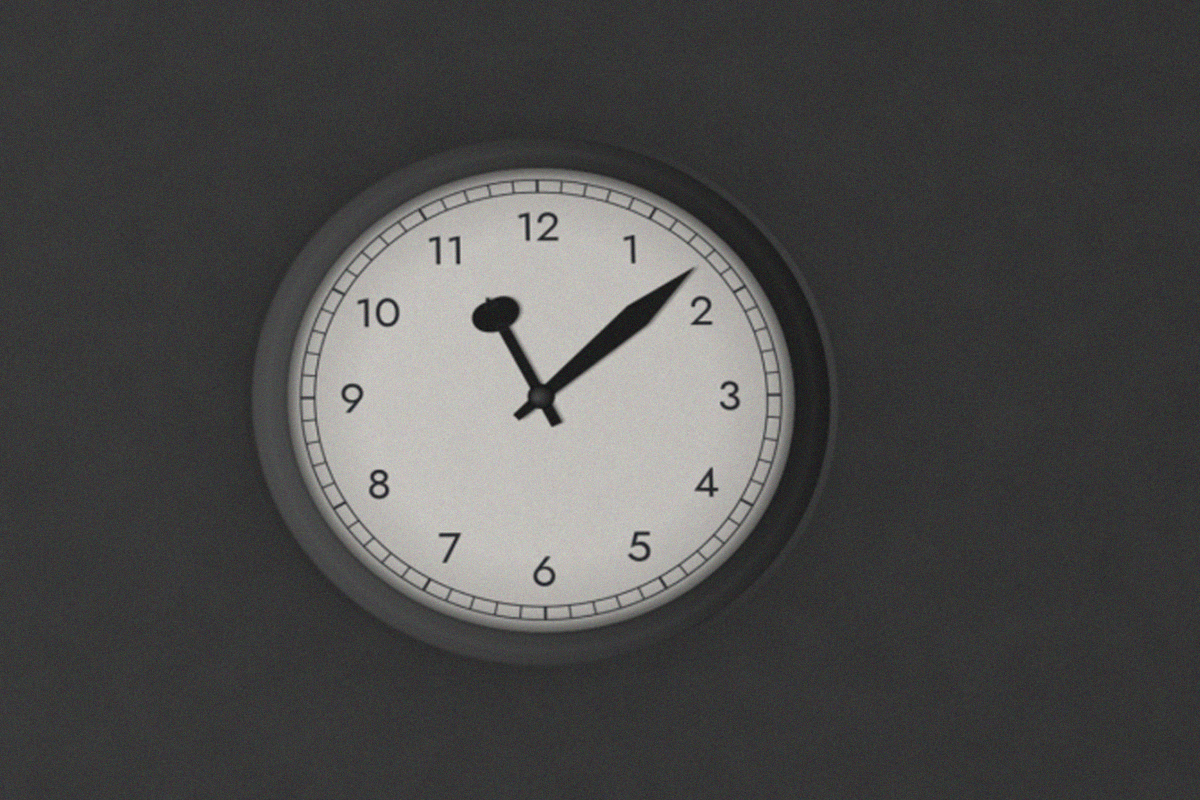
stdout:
11h08
